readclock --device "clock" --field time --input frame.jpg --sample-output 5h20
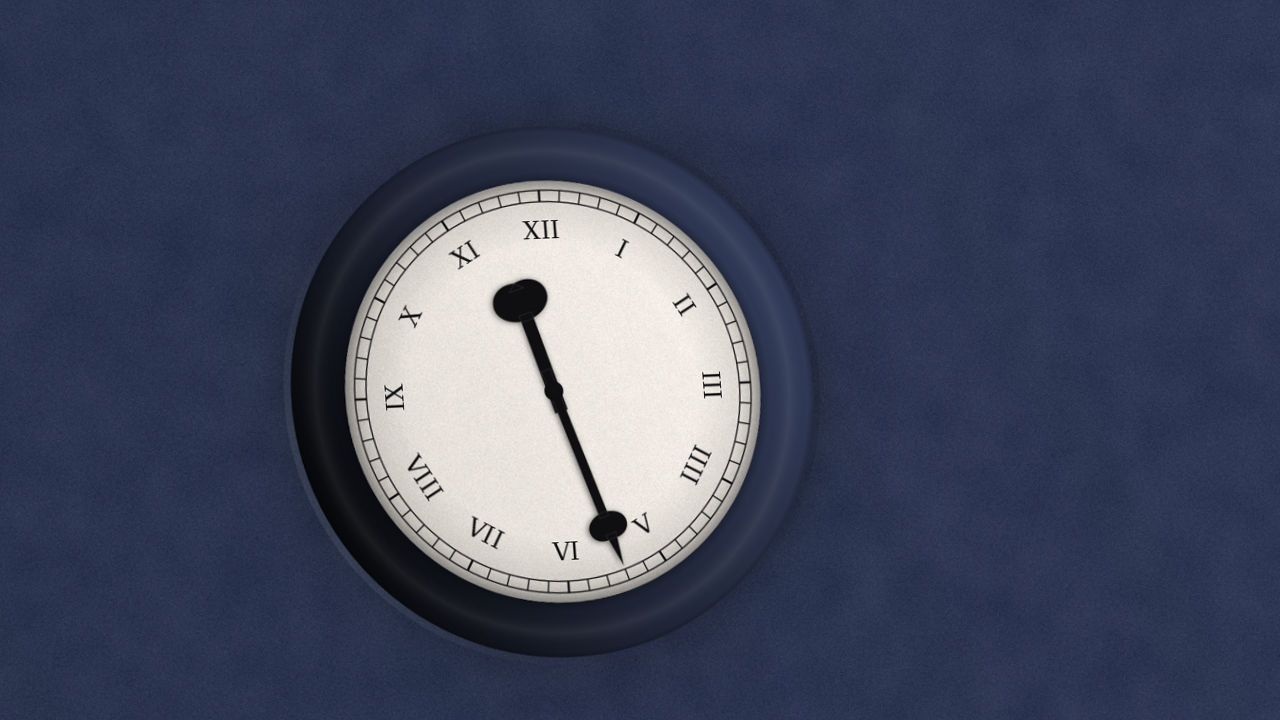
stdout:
11h27
